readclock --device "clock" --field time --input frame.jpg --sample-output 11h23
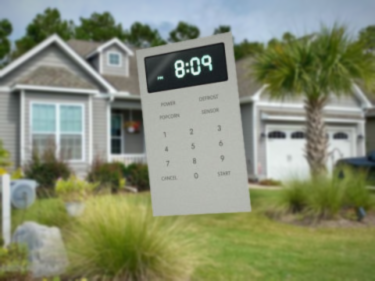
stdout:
8h09
